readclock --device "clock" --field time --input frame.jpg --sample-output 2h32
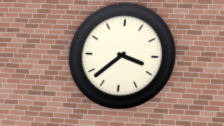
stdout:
3h38
